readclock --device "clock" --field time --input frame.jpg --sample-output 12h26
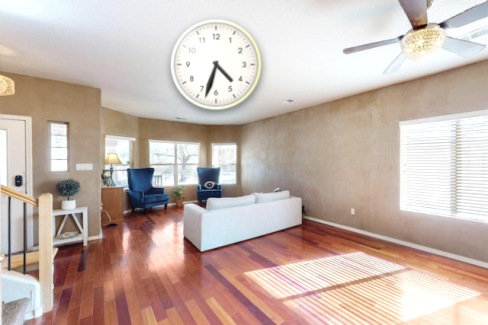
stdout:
4h33
